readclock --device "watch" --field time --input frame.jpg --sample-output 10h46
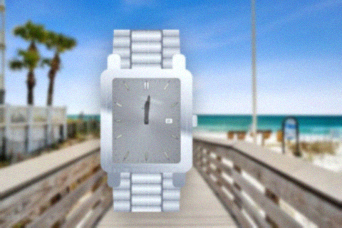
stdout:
12h01
